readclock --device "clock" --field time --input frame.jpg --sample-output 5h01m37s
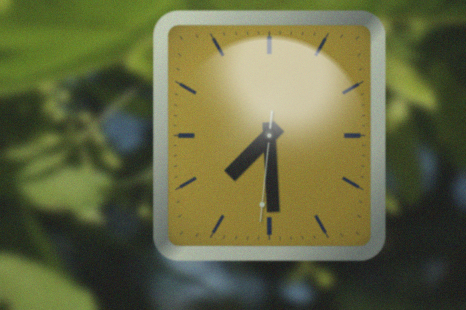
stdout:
7h29m31s
